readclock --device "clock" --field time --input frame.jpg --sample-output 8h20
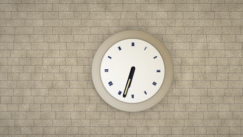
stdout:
6h33
